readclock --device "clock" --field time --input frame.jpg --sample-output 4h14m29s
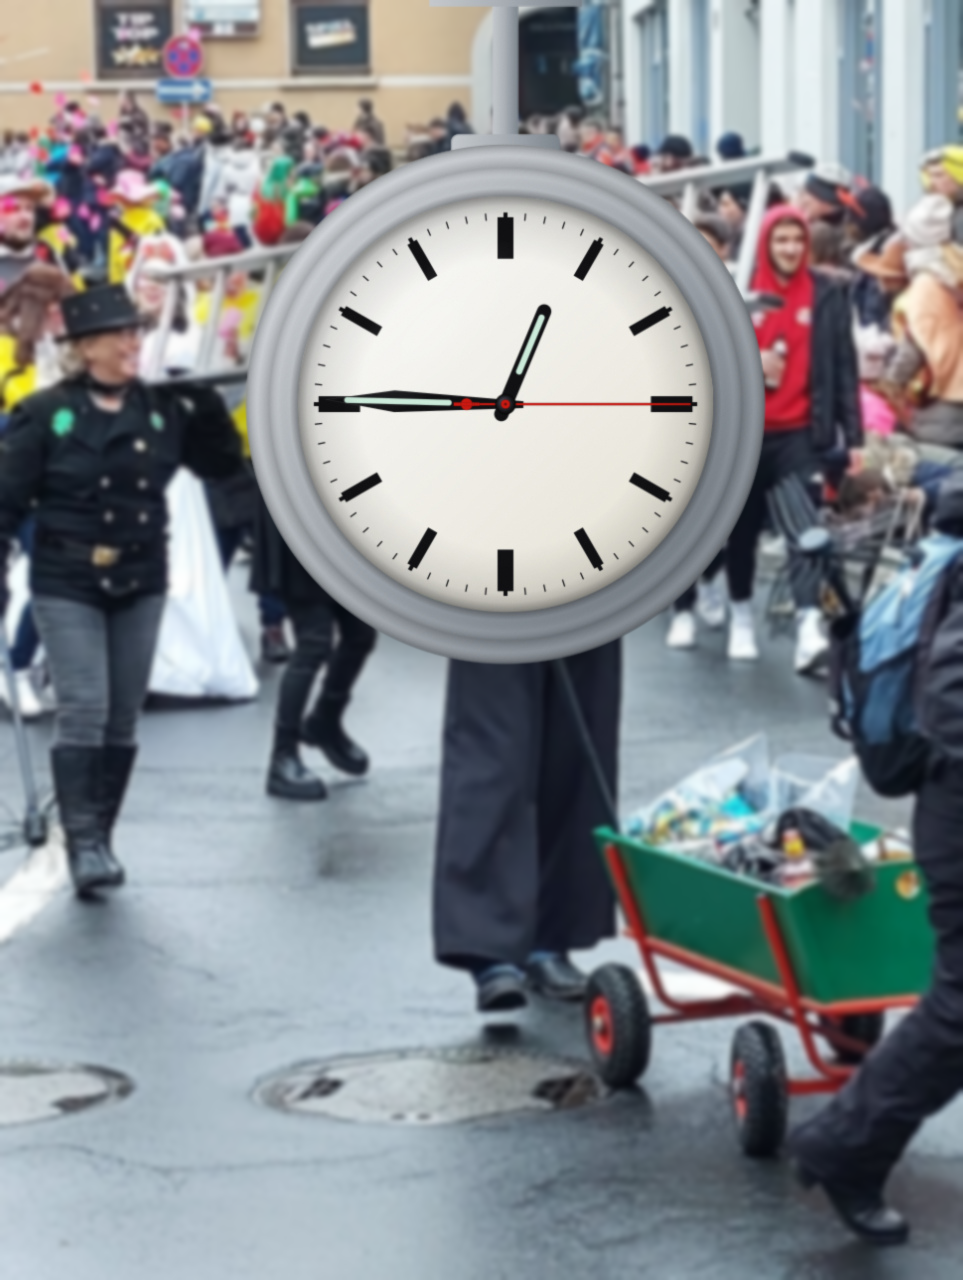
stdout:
12h45m15s
